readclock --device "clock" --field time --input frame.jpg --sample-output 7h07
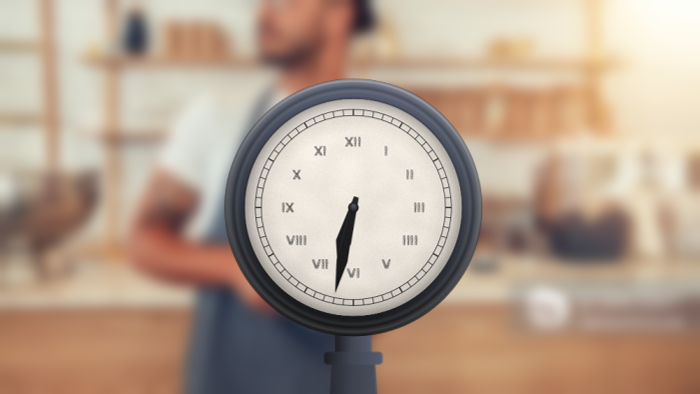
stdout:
6h32
